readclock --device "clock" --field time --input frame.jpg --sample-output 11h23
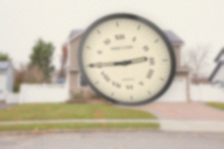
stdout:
2h45
